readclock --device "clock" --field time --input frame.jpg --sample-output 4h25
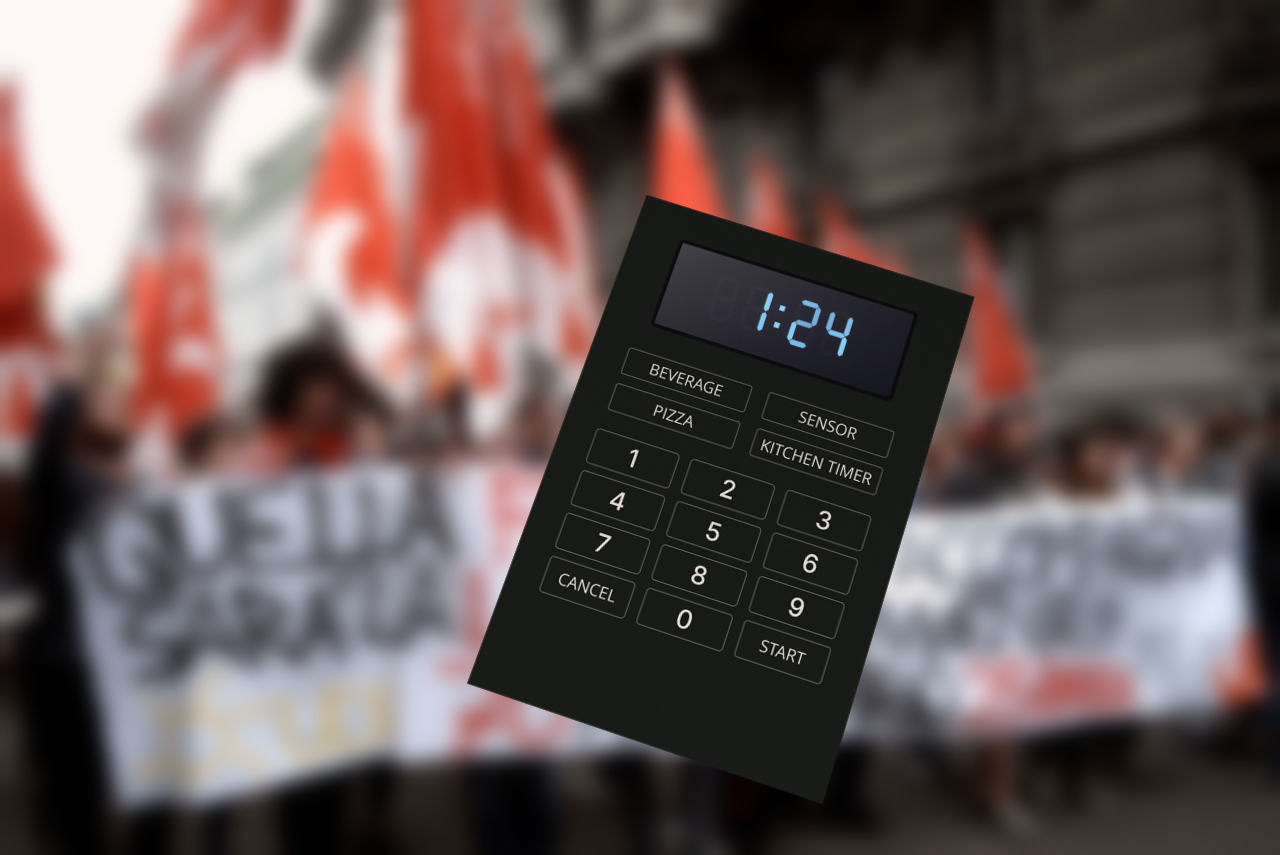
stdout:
1h24
